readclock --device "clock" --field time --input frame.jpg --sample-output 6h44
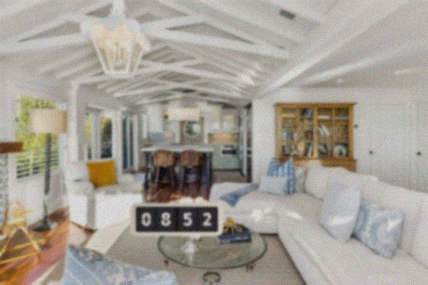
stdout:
8h52
